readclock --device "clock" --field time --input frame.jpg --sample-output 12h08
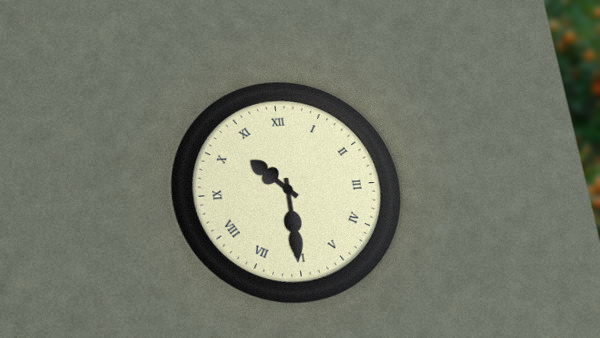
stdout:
10h30
